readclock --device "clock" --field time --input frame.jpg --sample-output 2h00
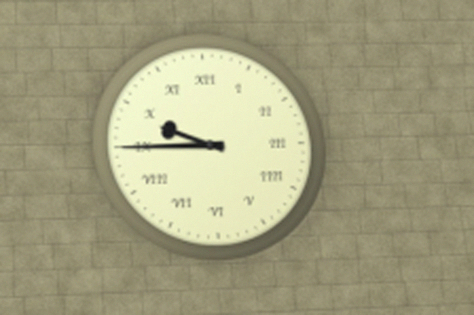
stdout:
9h45
